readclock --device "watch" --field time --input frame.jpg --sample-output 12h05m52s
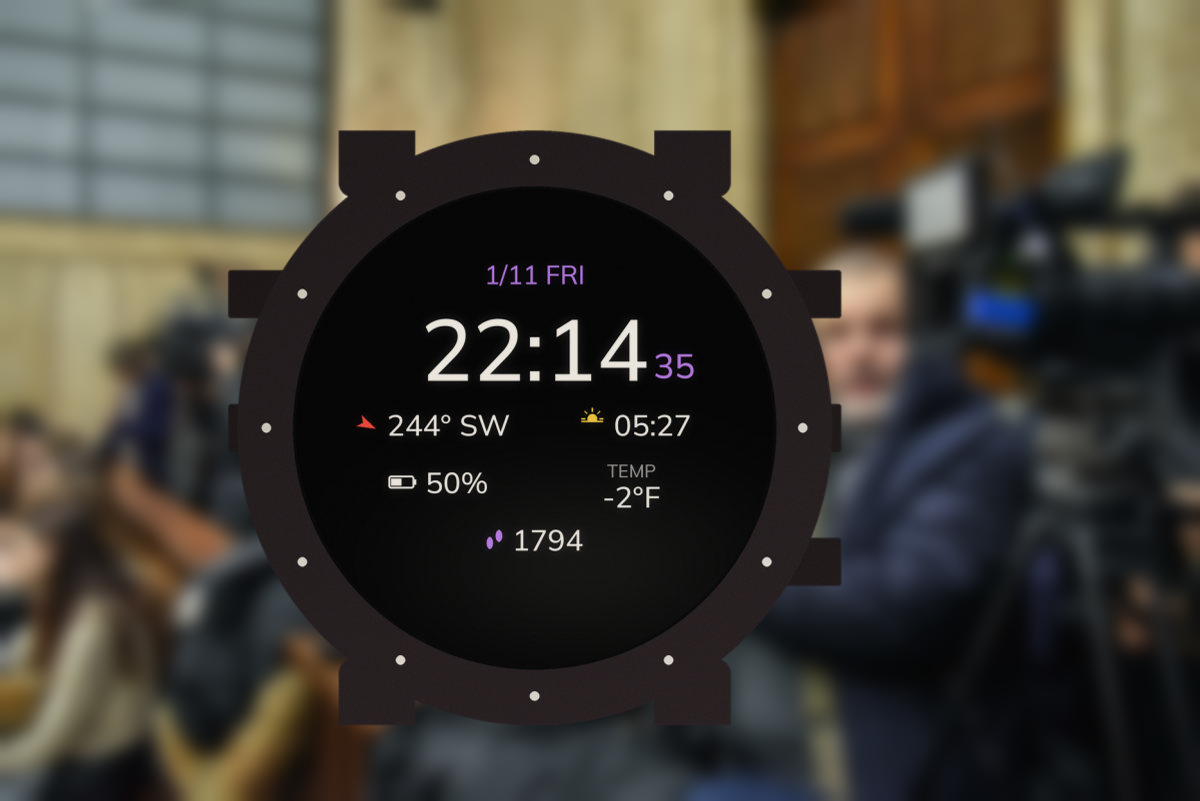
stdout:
22h14m35s
